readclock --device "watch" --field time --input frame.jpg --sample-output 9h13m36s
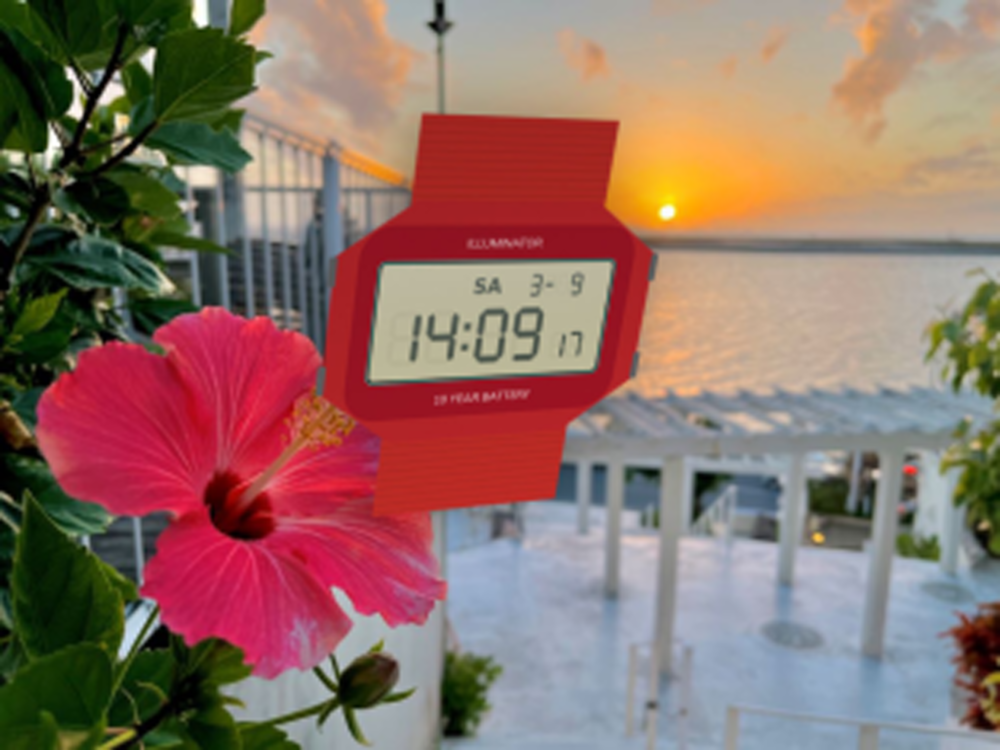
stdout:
14h09m17s
